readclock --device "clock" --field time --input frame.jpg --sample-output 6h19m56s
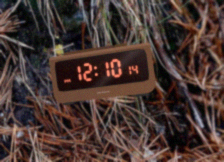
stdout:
12h10m14s
